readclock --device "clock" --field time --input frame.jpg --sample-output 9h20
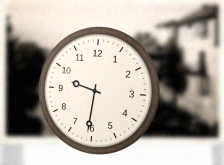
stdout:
9h31
